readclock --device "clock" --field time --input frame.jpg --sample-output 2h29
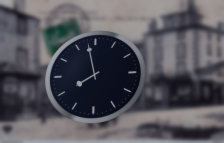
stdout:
7h58
